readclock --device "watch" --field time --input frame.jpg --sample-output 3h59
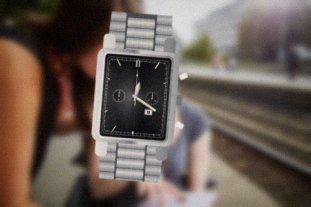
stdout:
12h20
